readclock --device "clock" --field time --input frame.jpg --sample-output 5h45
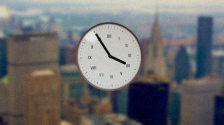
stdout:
3h55
